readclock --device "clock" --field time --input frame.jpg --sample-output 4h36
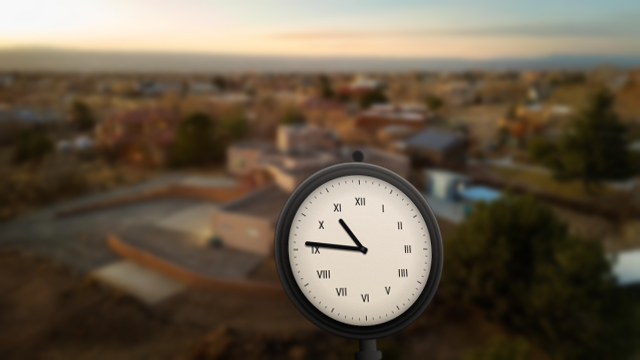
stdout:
10h46
